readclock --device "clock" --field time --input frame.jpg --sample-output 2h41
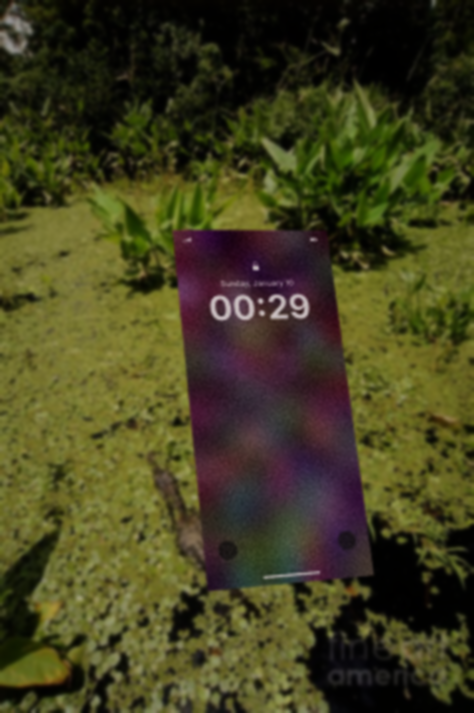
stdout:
0h29
